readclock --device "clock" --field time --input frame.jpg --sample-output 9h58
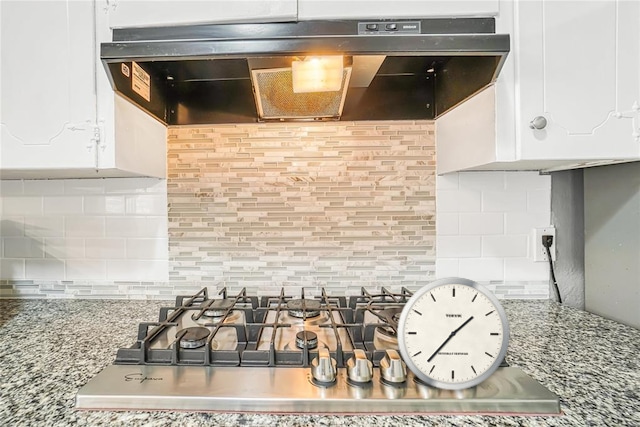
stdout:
1h37
